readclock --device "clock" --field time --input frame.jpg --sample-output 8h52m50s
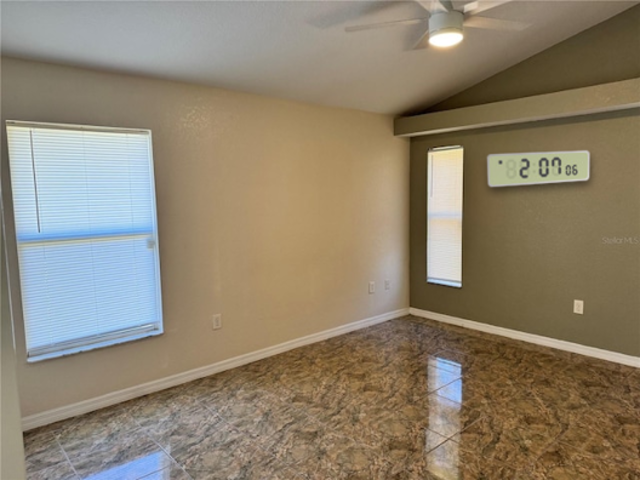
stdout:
2h07m06s
